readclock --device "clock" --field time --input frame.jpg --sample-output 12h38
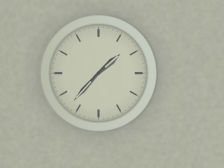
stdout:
1h37
